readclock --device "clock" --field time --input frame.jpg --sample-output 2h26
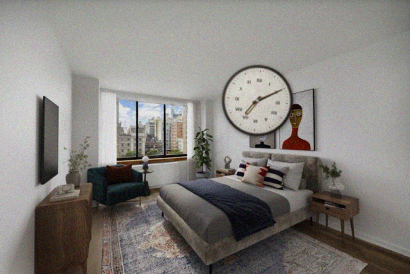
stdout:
7h10
